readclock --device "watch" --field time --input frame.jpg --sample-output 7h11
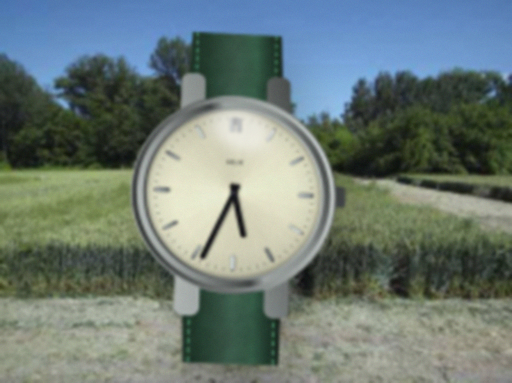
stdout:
5h34
